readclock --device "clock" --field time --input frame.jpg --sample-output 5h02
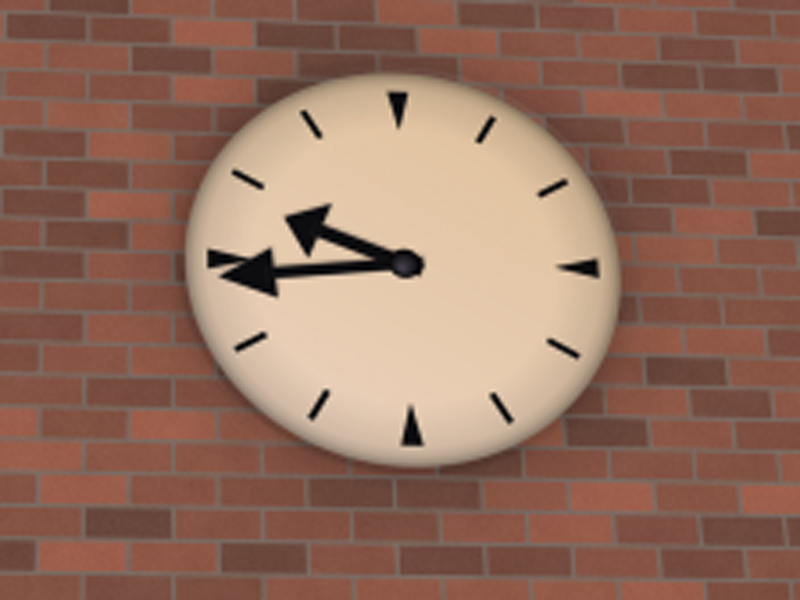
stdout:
9h44
